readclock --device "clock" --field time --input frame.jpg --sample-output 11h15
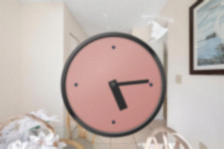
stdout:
5h14
